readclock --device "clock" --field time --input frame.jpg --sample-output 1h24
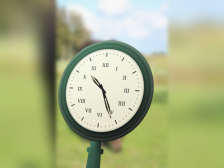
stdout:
10h26
